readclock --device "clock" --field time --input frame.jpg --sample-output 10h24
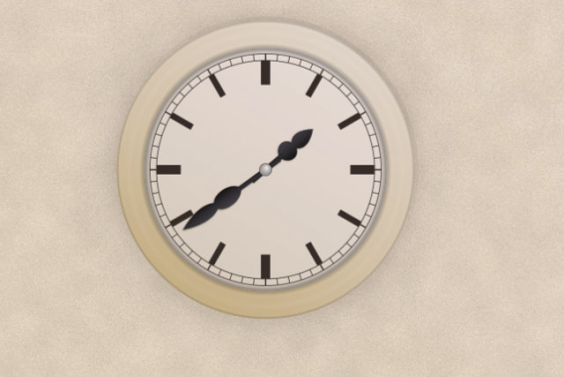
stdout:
1h39
